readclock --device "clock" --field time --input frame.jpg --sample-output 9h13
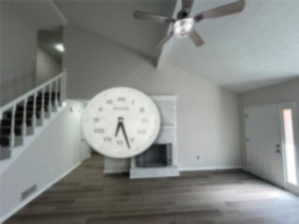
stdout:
6h27
